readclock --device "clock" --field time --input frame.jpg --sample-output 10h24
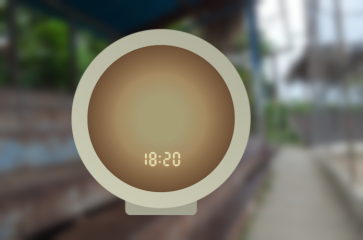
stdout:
18h20
